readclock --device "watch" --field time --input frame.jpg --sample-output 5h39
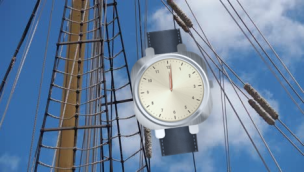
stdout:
12h01
